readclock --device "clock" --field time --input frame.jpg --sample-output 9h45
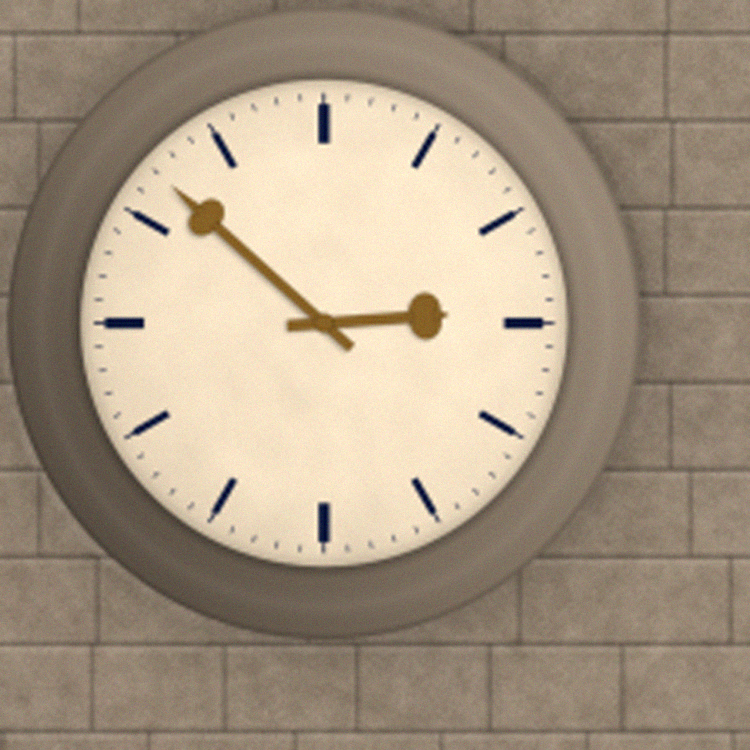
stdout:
2h52
